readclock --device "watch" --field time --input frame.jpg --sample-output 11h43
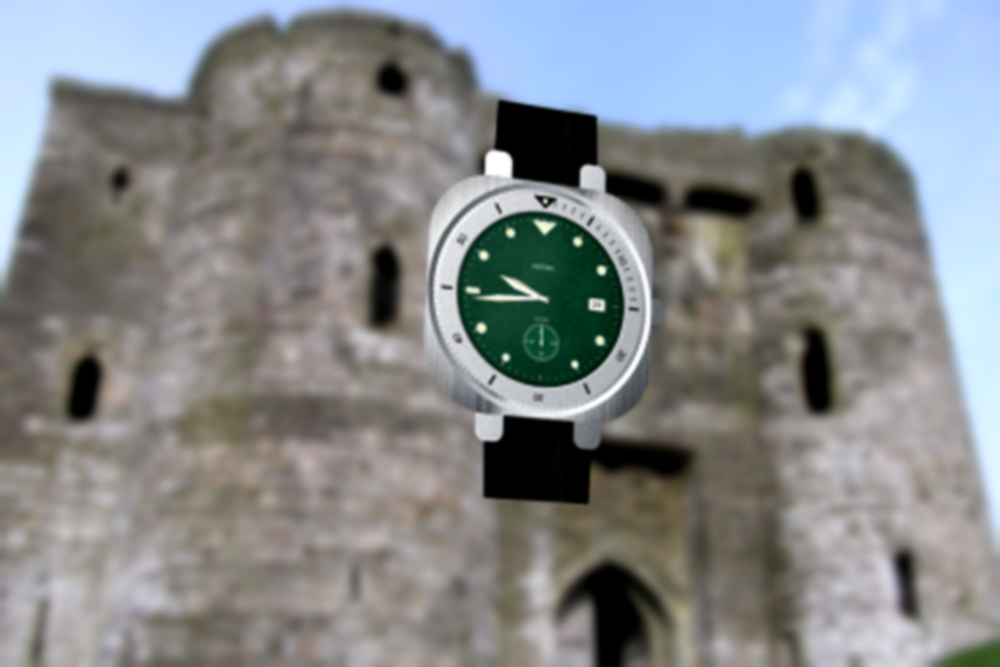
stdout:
9h44
